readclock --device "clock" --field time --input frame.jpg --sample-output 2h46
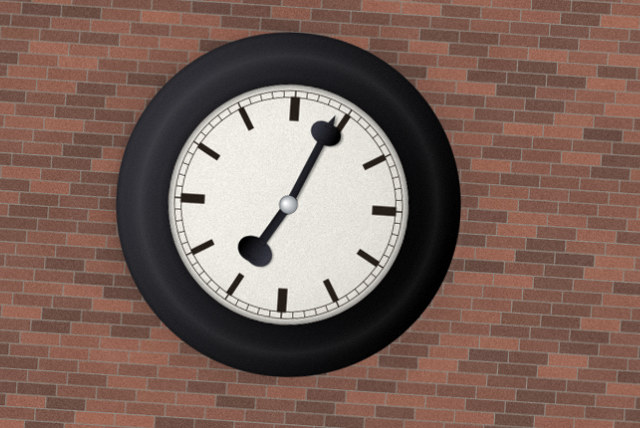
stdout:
7h04
